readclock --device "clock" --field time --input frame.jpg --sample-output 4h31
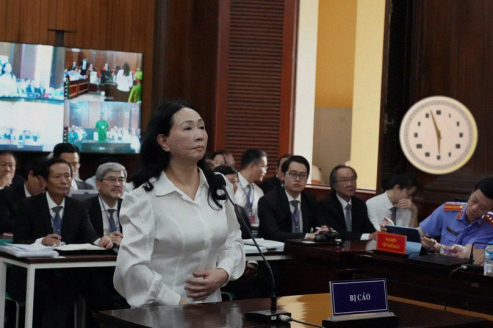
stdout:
5h57
